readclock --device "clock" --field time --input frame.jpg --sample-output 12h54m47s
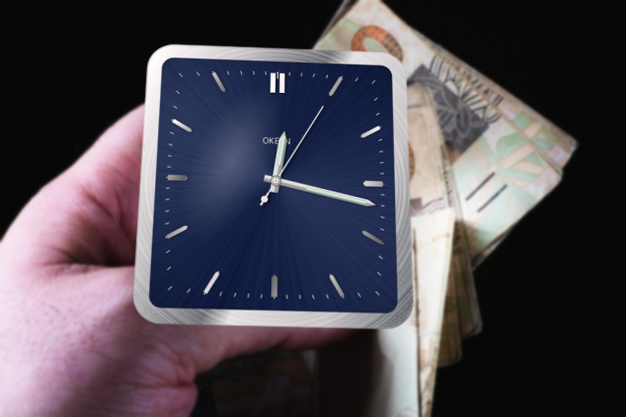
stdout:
12h17m05s
